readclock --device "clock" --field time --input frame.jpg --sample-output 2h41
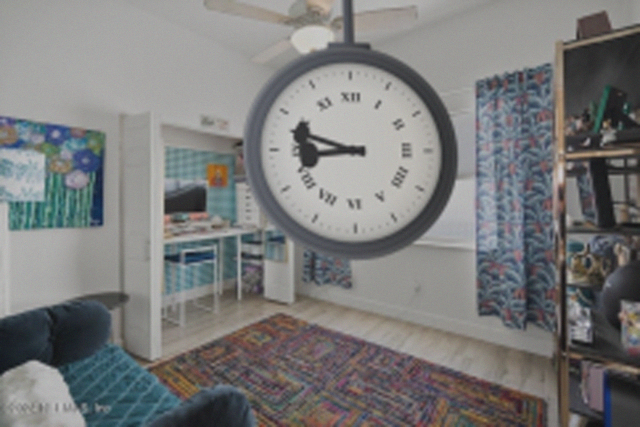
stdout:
8h48
